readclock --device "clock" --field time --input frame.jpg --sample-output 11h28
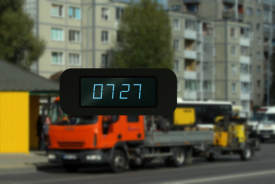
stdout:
7h27
